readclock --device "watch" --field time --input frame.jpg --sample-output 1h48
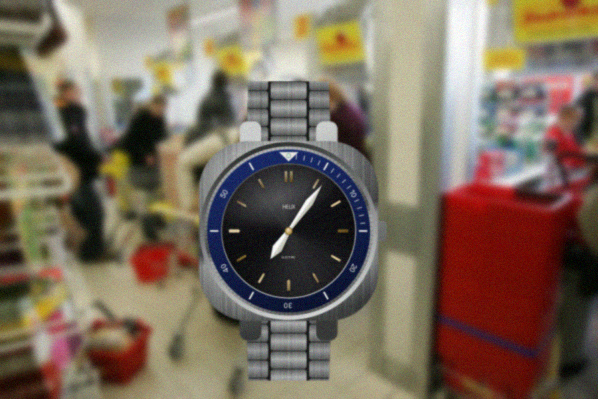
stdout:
7h06
